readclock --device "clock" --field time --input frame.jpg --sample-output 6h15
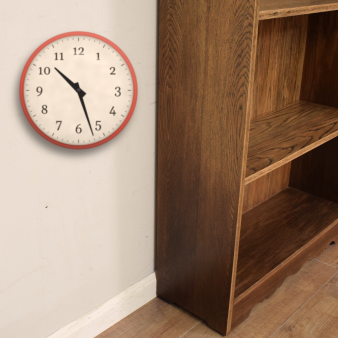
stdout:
10h27
